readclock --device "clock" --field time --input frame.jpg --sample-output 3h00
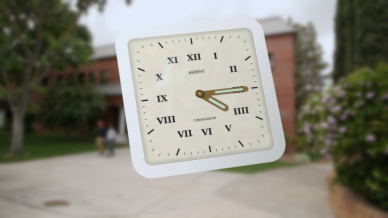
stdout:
4h15
